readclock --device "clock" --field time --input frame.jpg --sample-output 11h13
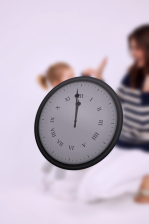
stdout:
11h59
